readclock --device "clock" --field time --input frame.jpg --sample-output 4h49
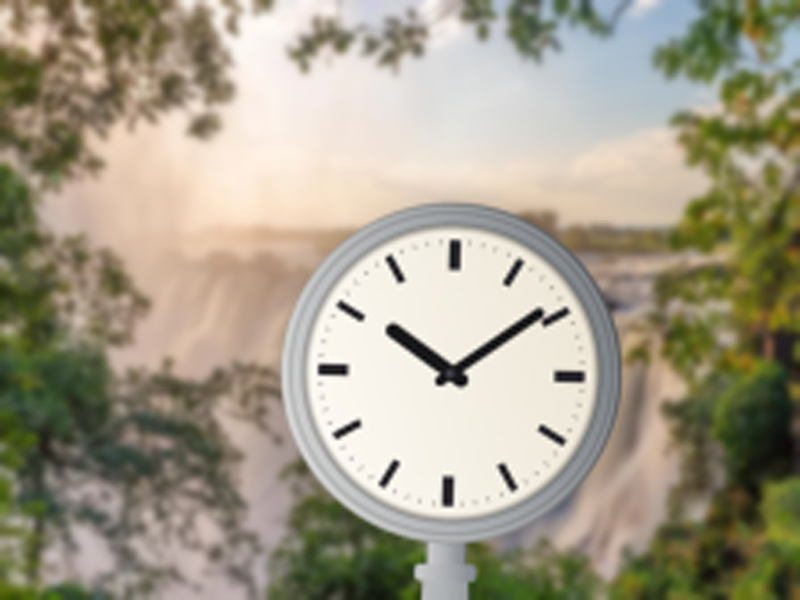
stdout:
10h09
